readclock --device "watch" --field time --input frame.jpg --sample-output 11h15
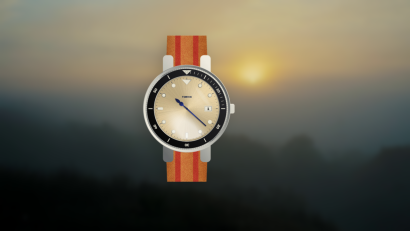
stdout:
10h22
